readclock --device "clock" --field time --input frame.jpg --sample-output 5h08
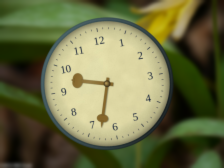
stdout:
9h33
